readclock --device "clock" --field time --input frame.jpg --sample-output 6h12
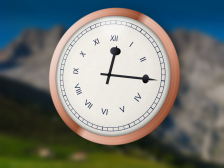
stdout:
12h15
